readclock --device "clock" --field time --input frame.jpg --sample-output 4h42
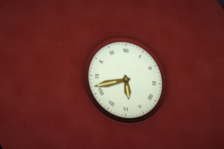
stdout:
5h42
